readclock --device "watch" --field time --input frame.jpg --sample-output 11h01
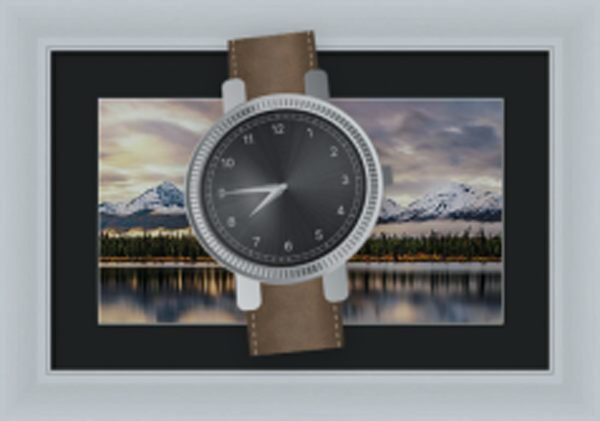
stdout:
7h45
